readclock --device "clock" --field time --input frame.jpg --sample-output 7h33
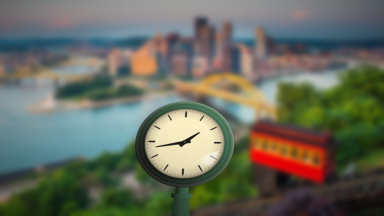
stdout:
1h43
